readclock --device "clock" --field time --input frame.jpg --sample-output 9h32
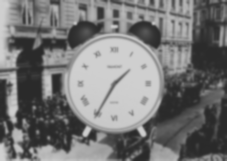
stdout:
1h35
